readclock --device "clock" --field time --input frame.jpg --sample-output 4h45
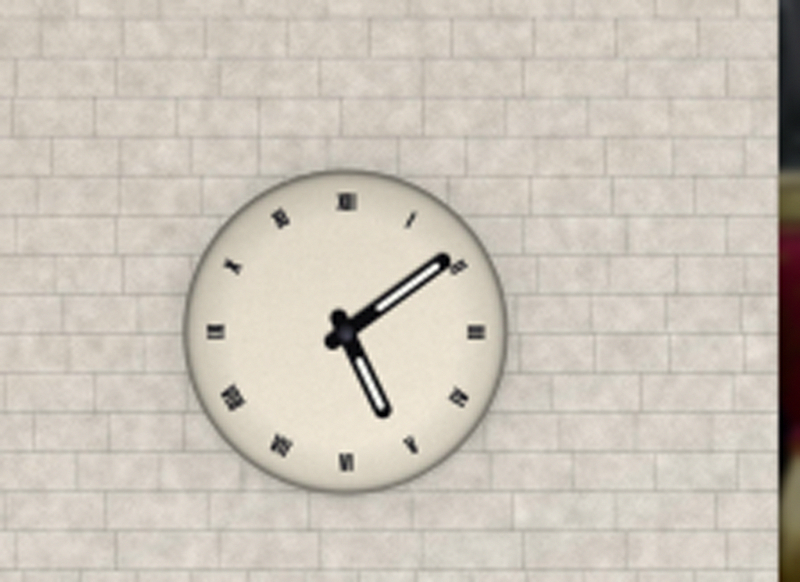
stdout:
5h09
